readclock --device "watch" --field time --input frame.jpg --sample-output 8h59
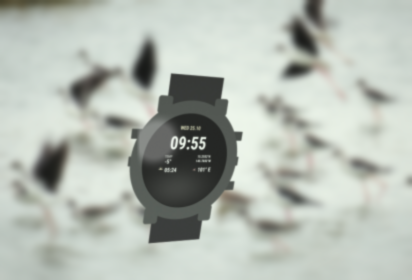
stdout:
9h55
